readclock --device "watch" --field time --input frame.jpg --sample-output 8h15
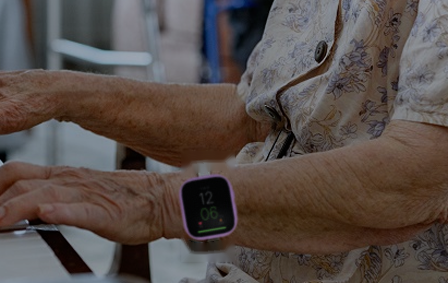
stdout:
12h06
